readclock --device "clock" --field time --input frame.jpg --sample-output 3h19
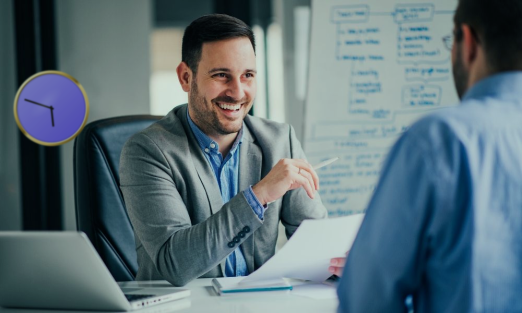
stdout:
5h48
